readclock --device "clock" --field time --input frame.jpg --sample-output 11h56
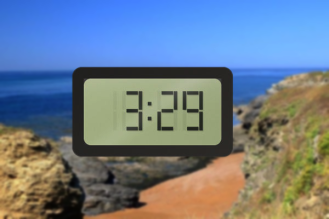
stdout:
3h29
